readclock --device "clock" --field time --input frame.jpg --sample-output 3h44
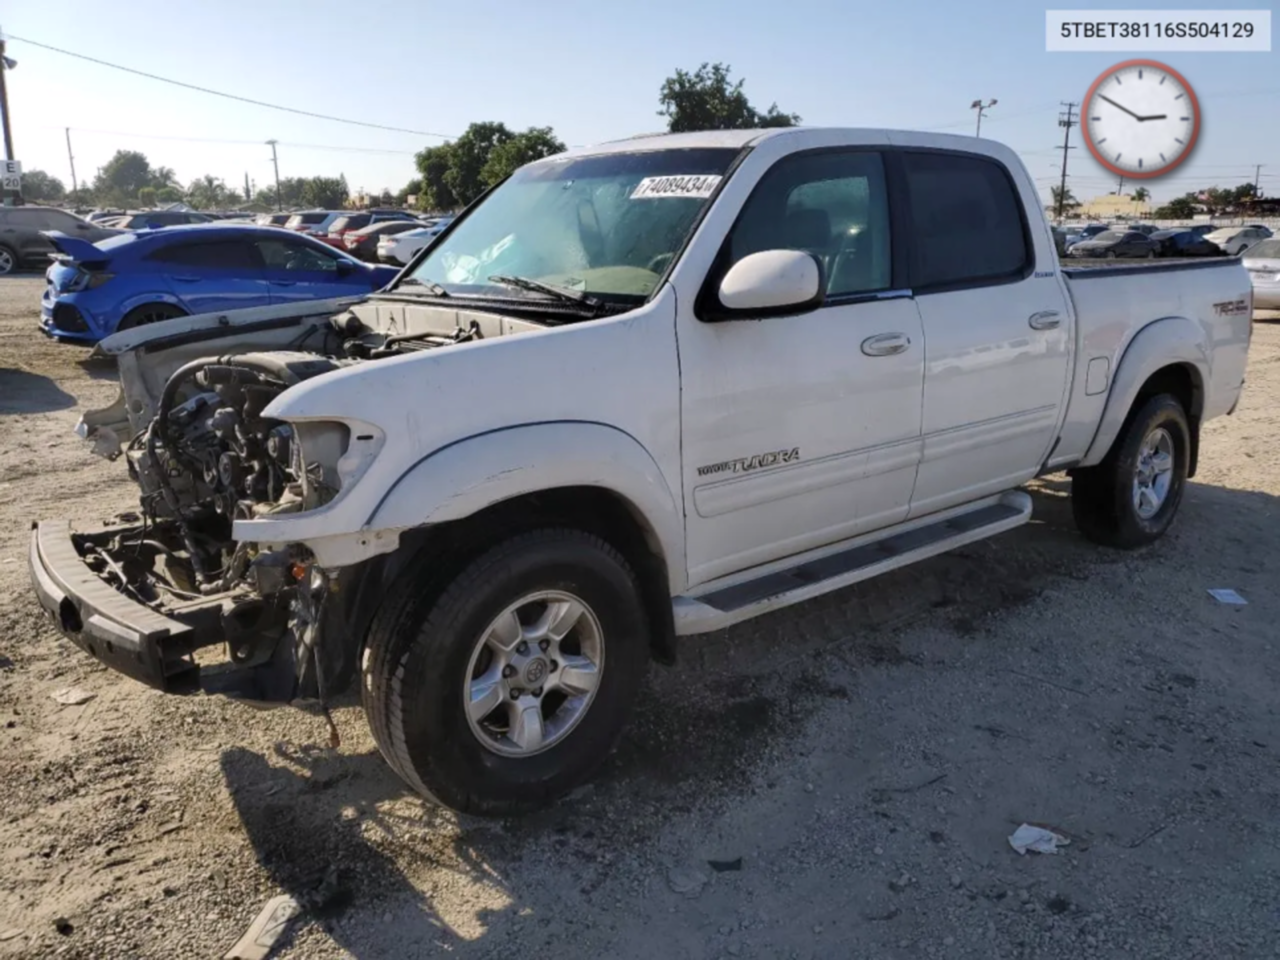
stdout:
2h50
